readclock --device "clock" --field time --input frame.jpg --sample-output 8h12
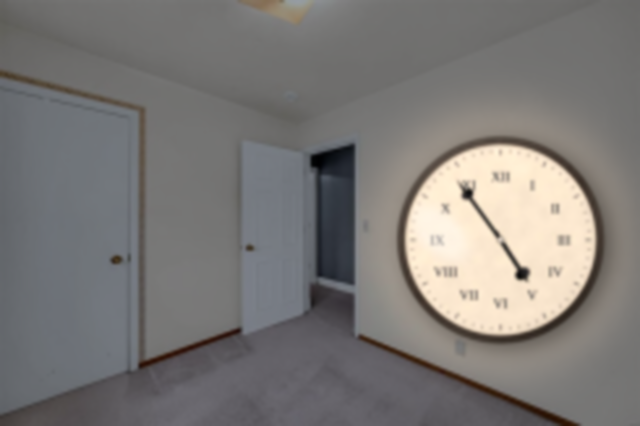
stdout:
4h54
